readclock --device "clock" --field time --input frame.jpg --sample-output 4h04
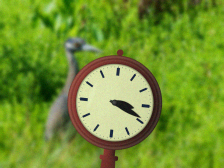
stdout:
3h19
